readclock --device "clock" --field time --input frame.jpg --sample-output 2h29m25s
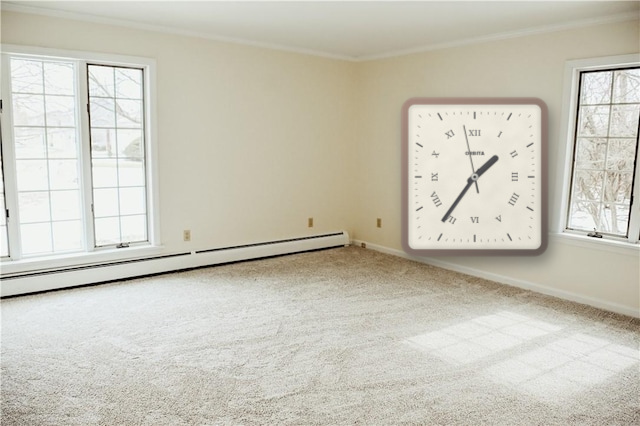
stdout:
1h35m58s
